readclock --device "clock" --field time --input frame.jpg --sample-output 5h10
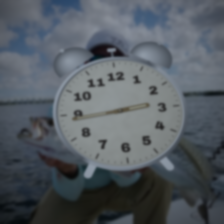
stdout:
2h44
